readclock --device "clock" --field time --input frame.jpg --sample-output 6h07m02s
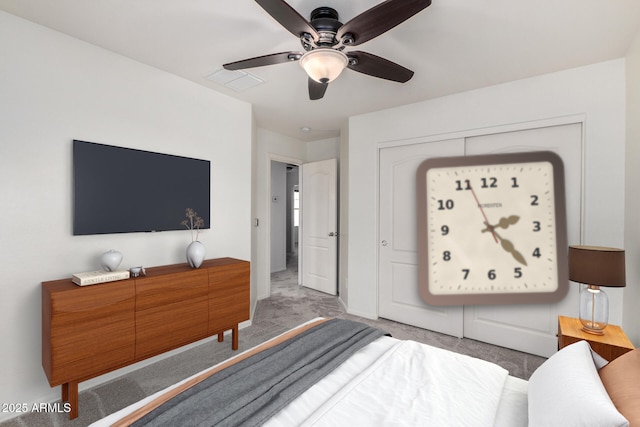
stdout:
2h22m56s
